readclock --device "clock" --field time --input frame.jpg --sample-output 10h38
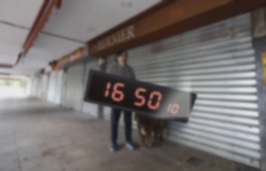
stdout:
16h50
